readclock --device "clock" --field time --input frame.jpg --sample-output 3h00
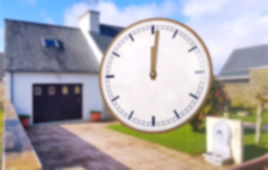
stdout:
12h01
